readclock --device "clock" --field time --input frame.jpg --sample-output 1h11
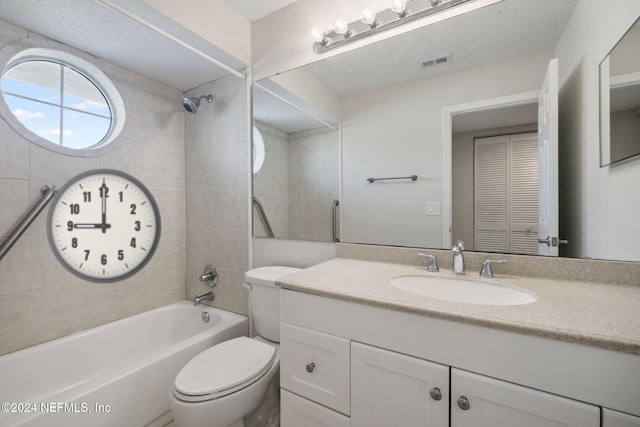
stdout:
9h00
